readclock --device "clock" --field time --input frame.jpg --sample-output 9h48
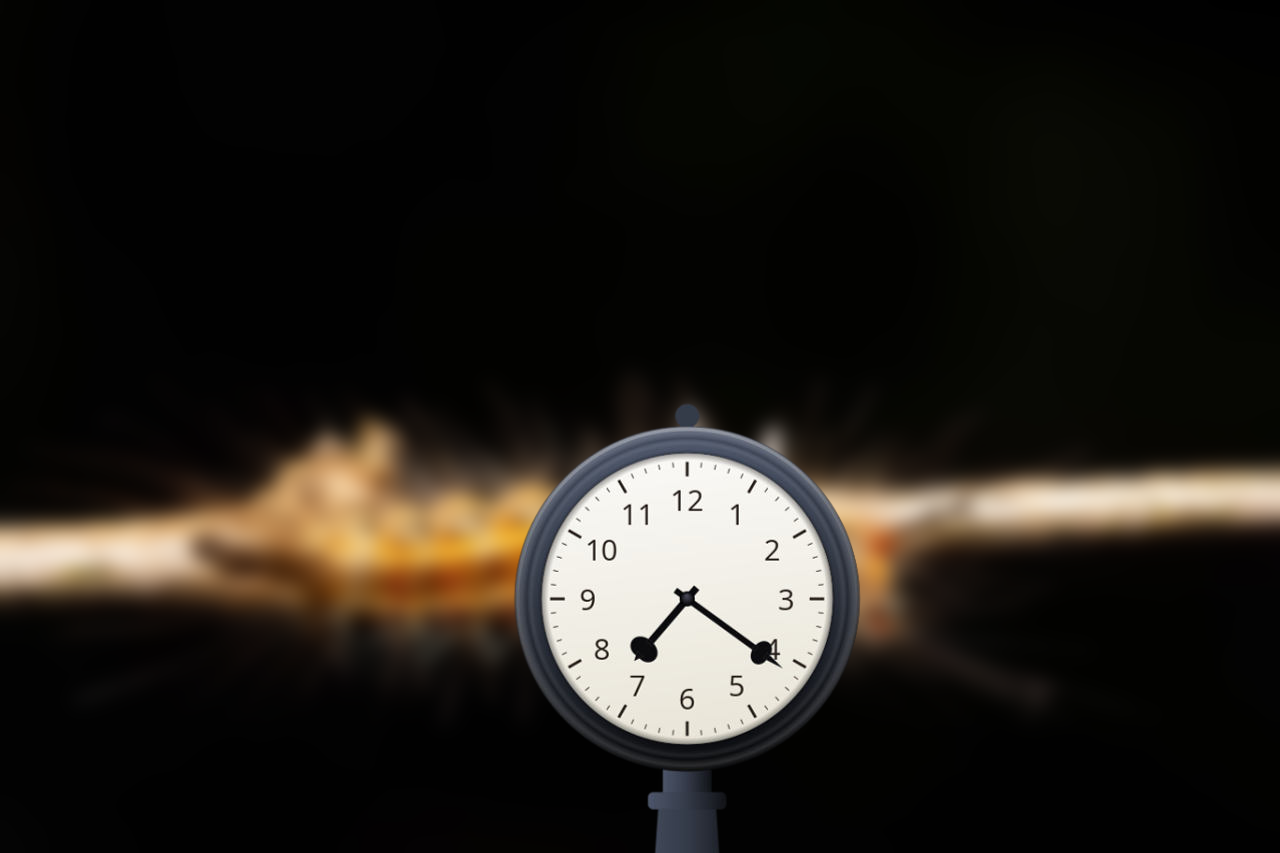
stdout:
7h21
